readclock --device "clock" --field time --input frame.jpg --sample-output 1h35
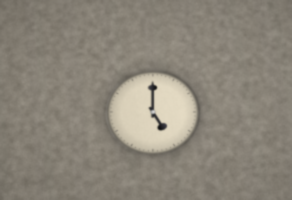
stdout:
5h00
